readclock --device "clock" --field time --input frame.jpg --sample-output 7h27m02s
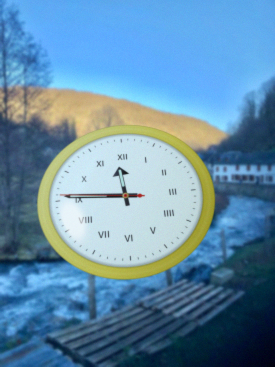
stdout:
11h45m46s
